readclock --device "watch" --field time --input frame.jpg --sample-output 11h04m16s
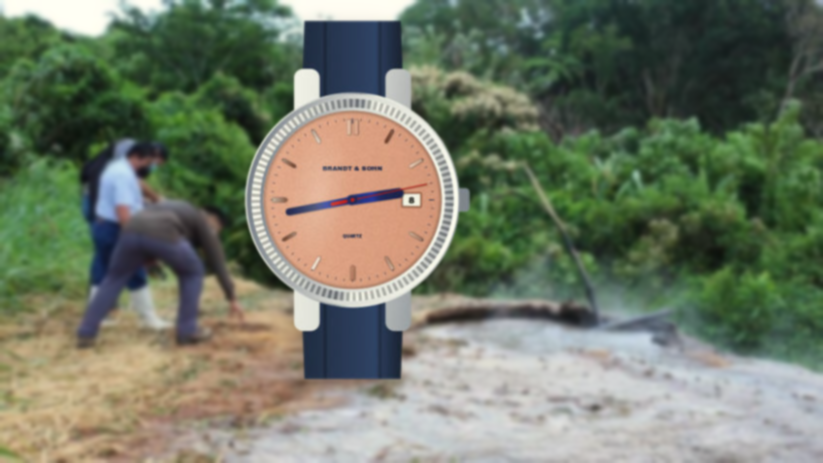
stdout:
2h43m13s
